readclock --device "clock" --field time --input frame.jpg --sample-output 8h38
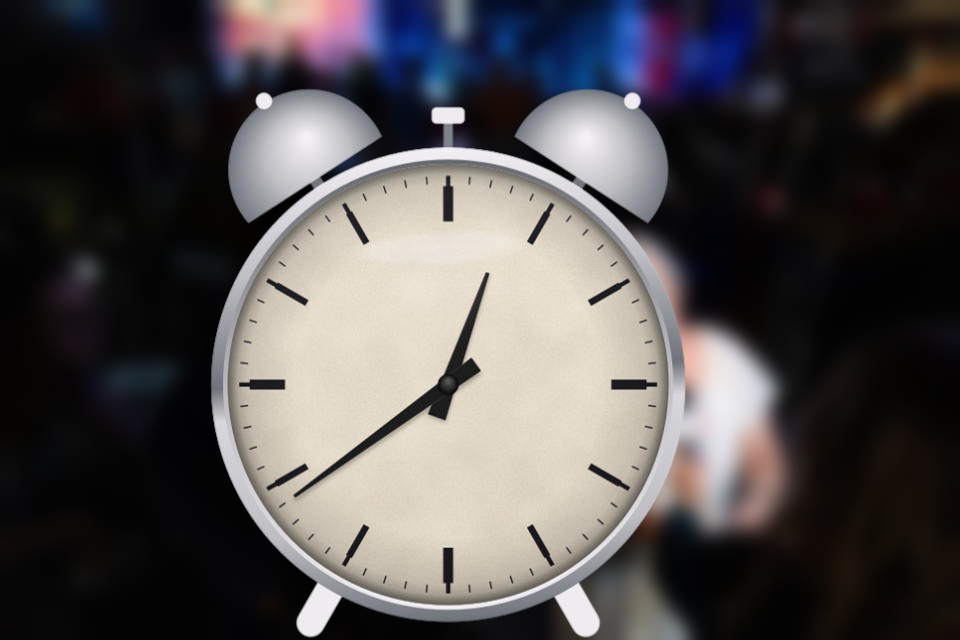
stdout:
12h39
